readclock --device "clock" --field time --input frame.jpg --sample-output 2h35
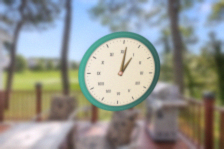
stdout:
1h01
